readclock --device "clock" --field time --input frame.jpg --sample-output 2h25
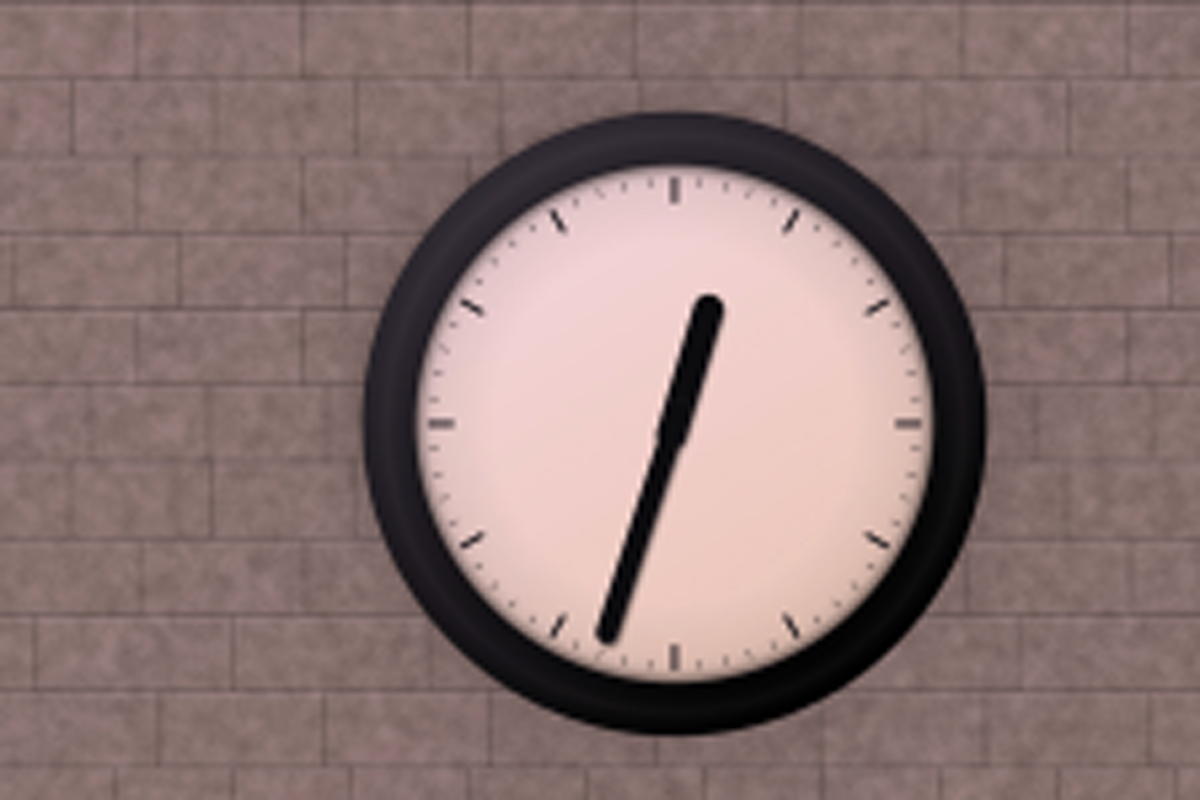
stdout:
12h33
